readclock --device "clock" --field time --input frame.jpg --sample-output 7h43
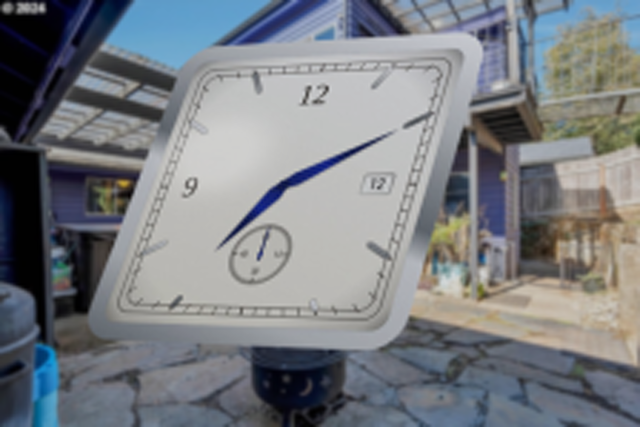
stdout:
7h10
